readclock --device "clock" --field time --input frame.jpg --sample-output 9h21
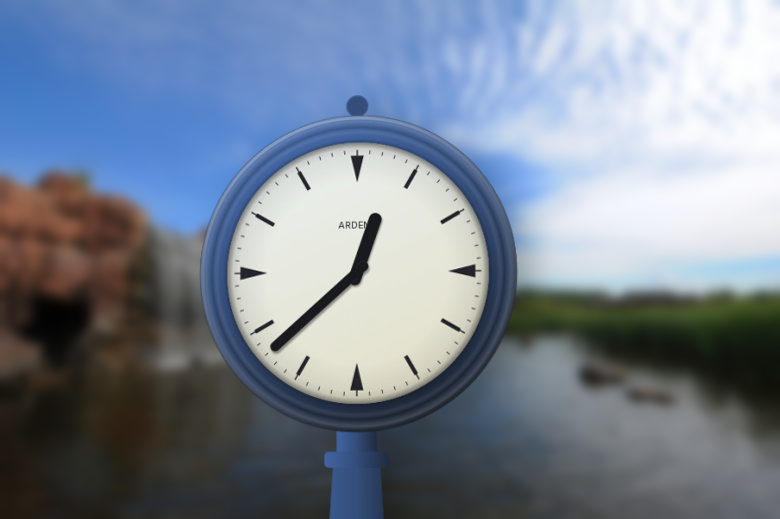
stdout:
12h38
